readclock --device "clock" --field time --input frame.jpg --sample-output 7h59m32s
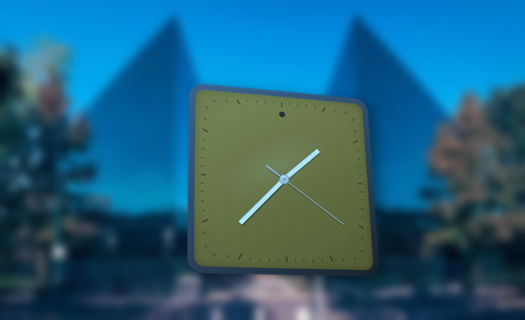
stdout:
1h37m21s
